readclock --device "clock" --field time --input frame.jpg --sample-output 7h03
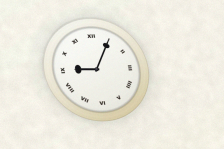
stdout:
9h05
